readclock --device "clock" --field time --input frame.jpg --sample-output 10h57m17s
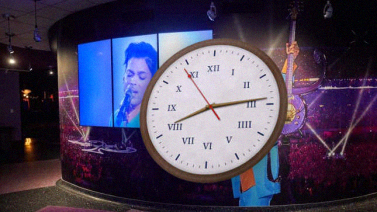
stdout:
8h13m54s
